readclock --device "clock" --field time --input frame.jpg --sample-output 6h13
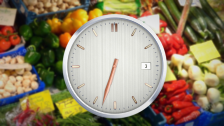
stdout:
6h33
